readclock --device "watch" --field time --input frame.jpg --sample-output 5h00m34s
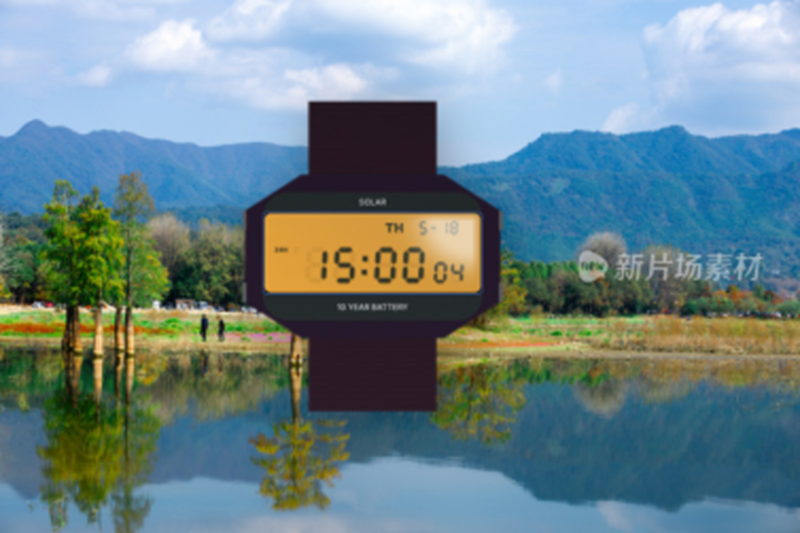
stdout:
15h00m04s
